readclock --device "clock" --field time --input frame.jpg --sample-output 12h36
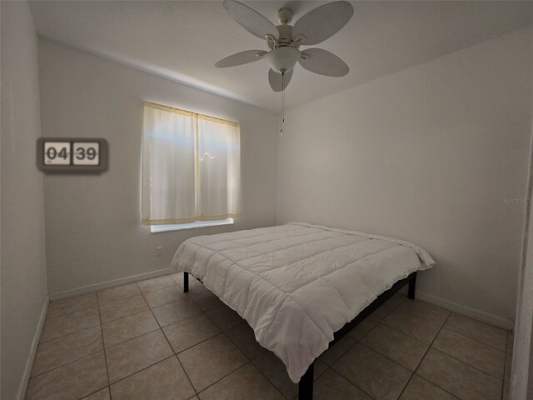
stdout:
4h39
